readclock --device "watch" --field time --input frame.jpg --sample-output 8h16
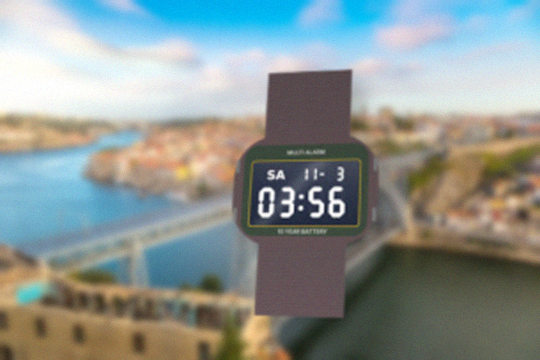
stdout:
3h56
